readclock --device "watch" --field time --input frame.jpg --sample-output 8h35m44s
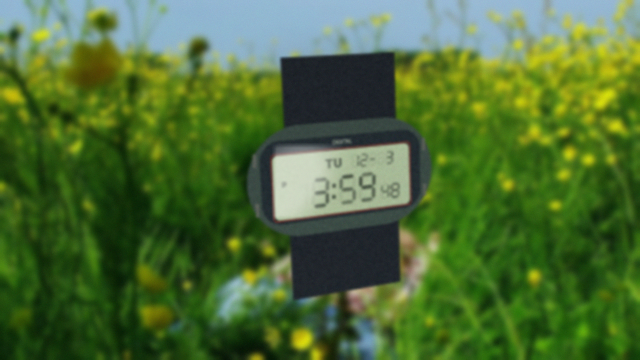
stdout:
3h59m48s
